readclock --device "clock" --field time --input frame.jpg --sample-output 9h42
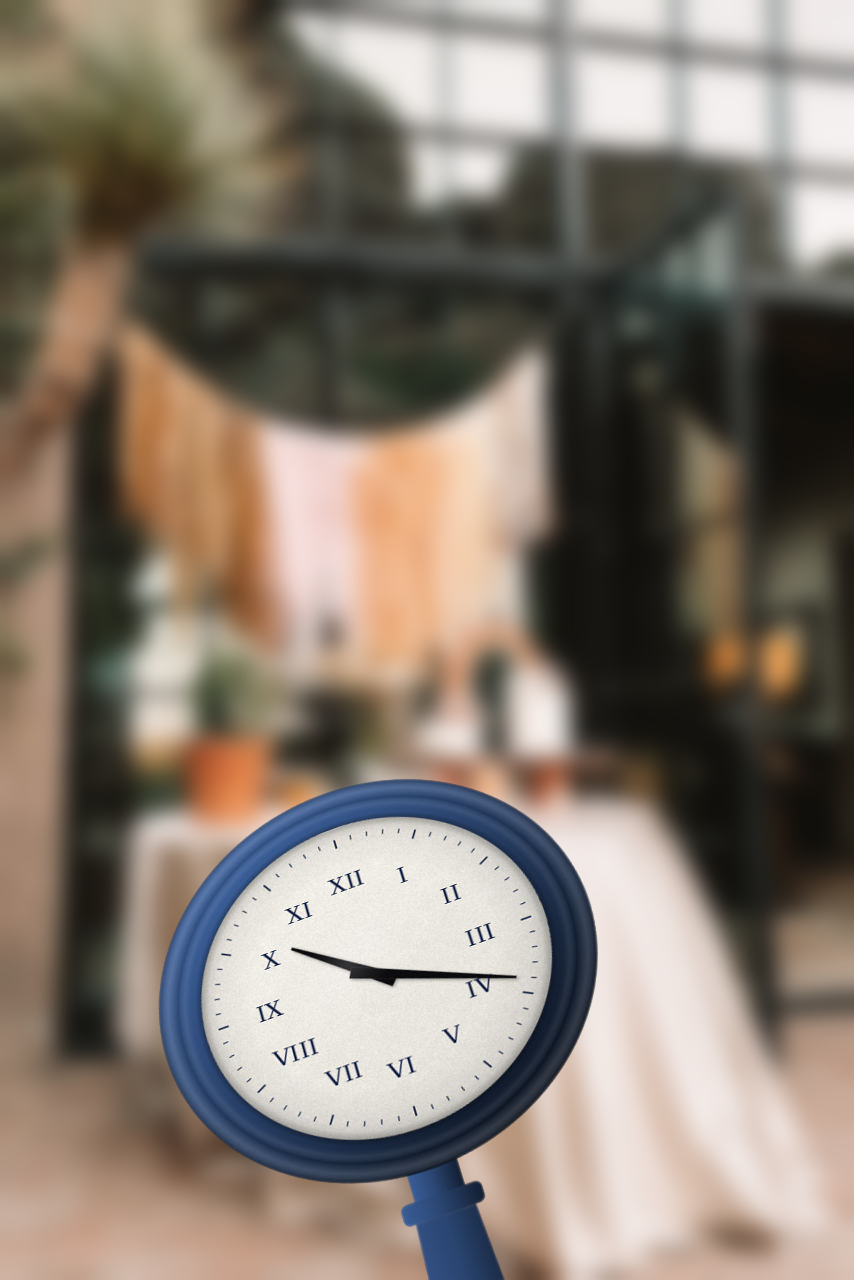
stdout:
10h19
